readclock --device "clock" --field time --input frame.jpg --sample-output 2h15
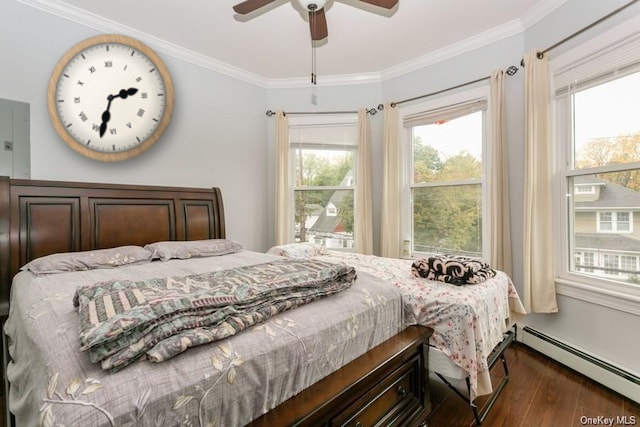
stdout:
2h33
